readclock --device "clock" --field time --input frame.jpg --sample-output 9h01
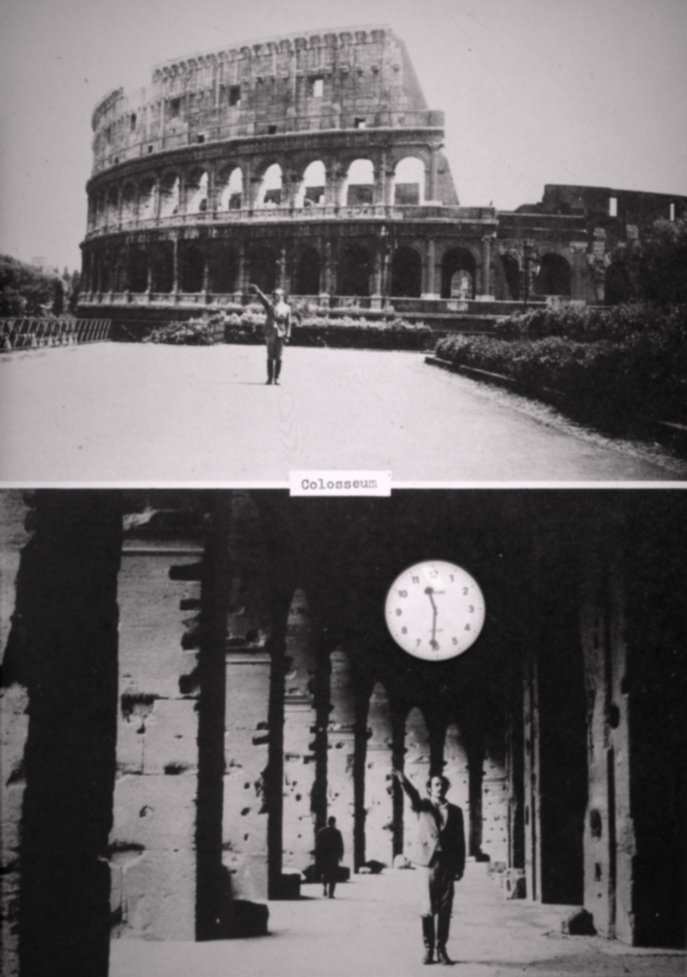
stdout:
11h31
